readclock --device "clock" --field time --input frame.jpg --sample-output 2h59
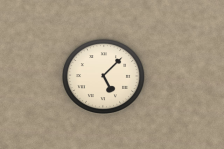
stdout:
5h07
